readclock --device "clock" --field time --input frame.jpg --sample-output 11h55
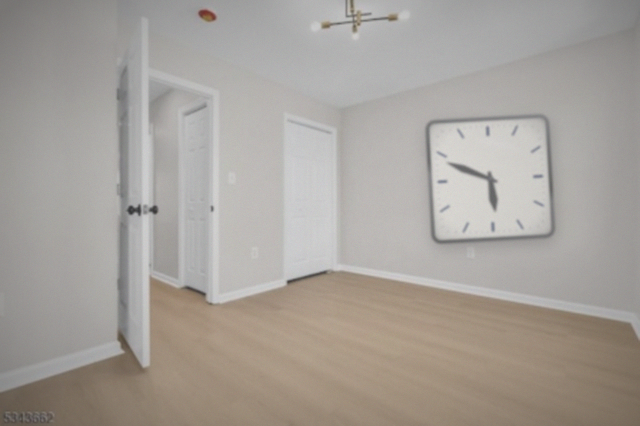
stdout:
5h49
